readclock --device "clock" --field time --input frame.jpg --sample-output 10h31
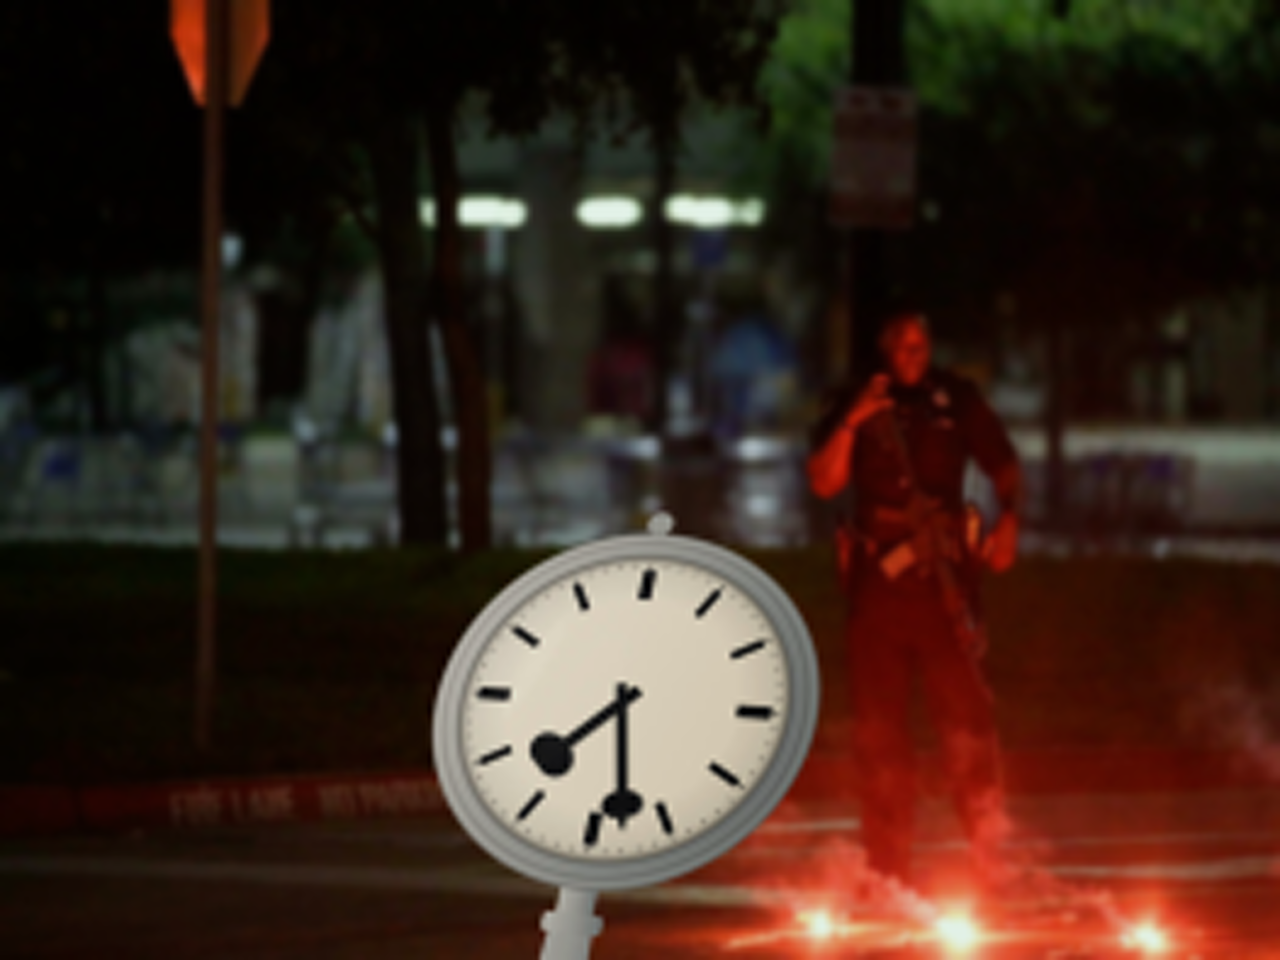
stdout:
7h28
